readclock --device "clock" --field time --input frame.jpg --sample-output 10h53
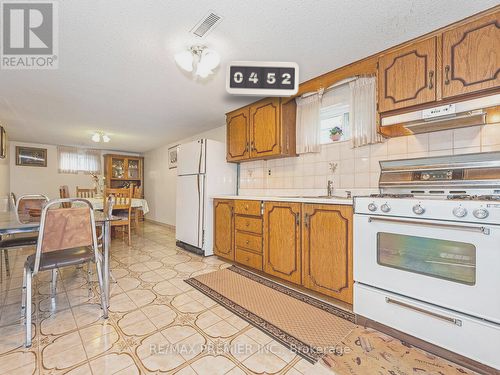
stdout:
4h52
